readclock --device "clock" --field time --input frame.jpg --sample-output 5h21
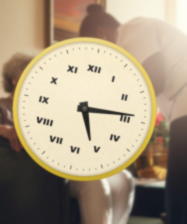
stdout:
5h14
